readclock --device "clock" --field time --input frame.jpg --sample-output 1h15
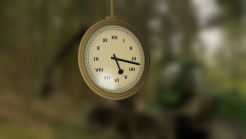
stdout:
5h17
